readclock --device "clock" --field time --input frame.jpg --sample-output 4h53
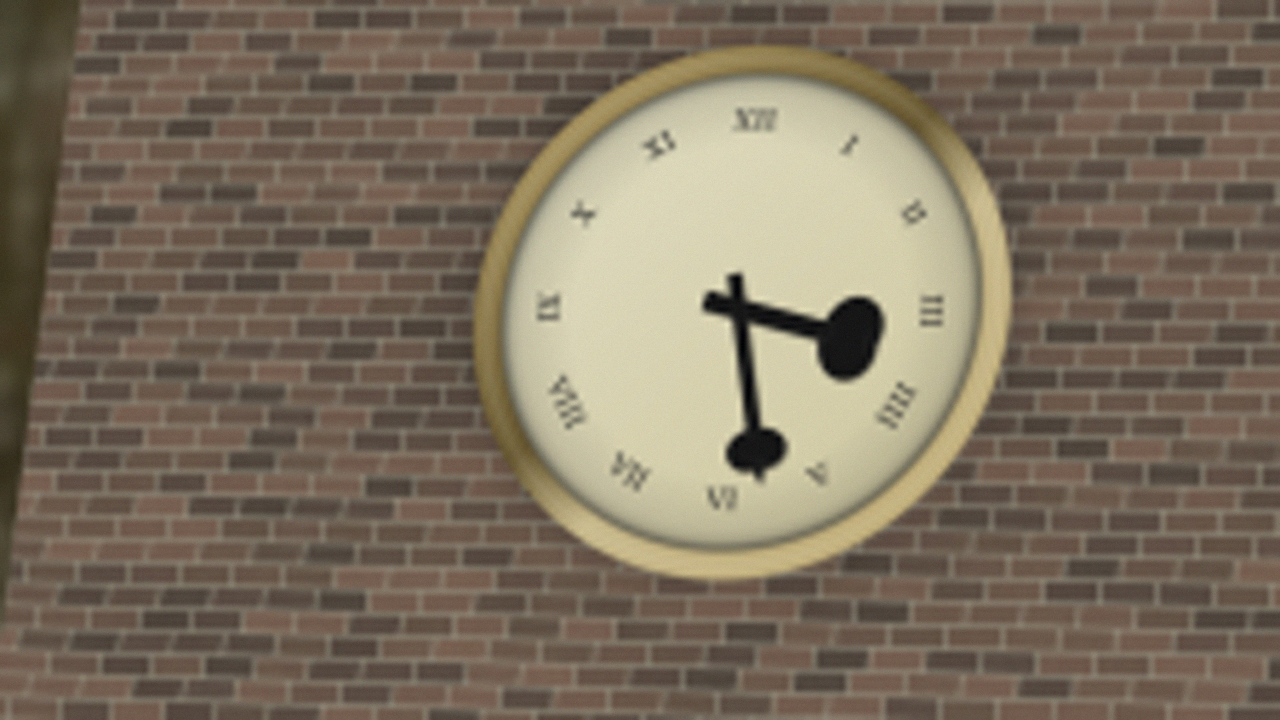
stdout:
3h28
